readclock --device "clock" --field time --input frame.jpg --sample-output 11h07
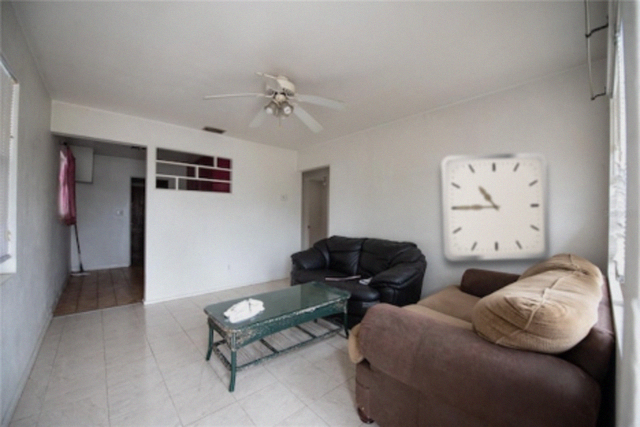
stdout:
10h45
